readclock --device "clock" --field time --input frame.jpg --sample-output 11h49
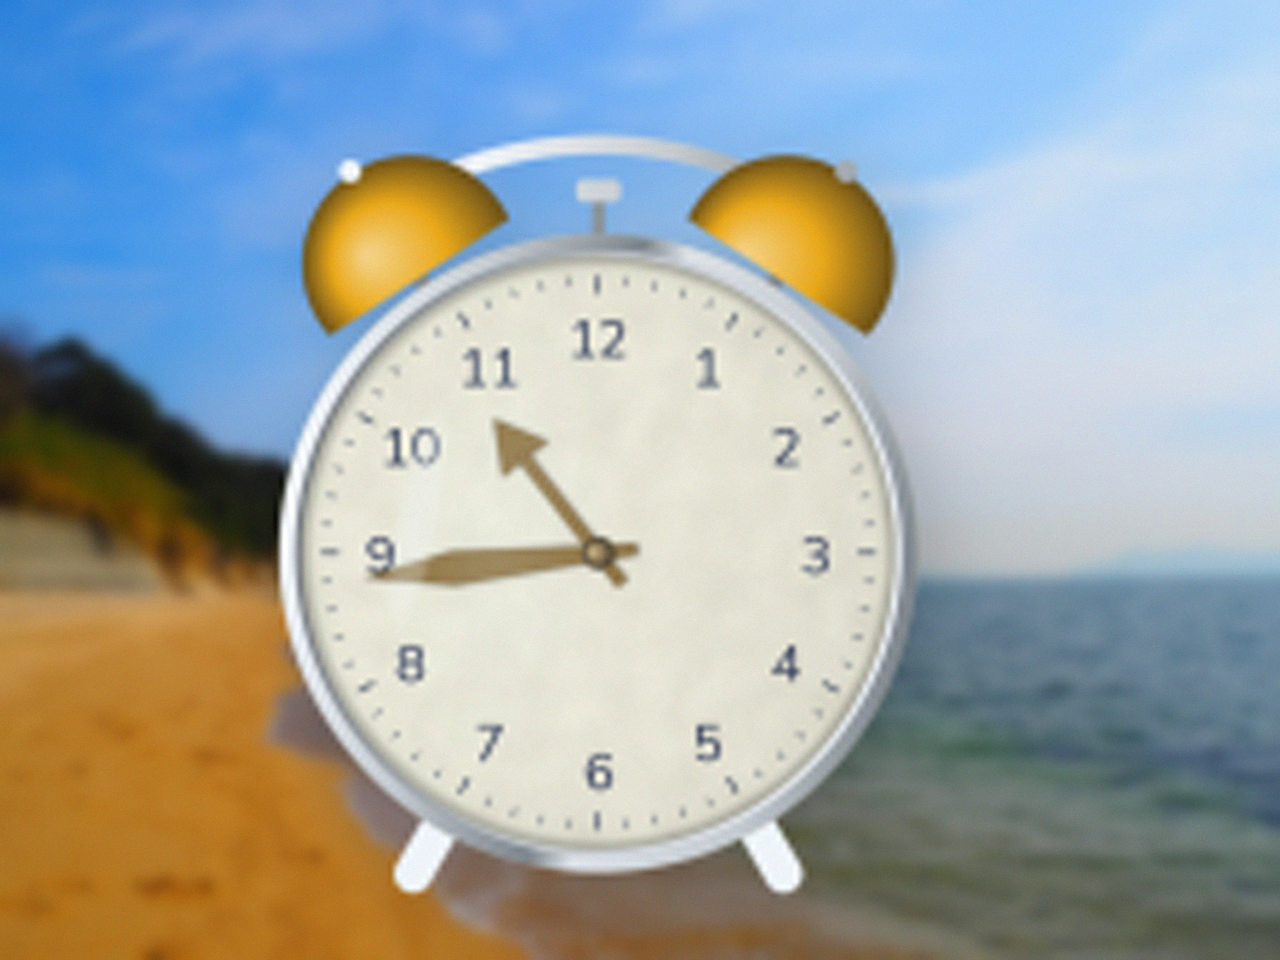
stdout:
10h44
